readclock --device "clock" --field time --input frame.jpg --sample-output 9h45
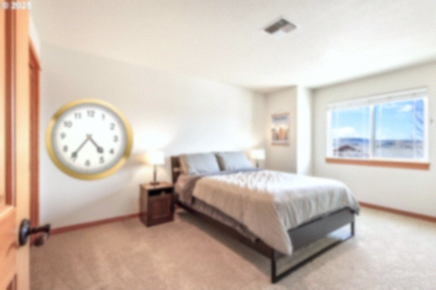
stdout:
4h36
